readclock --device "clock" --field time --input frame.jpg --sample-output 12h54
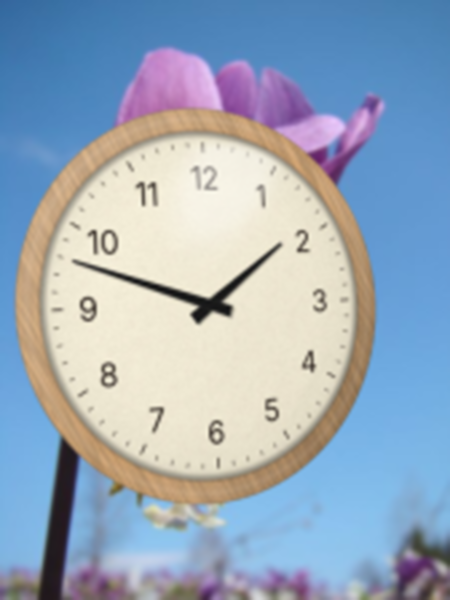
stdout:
1h48
